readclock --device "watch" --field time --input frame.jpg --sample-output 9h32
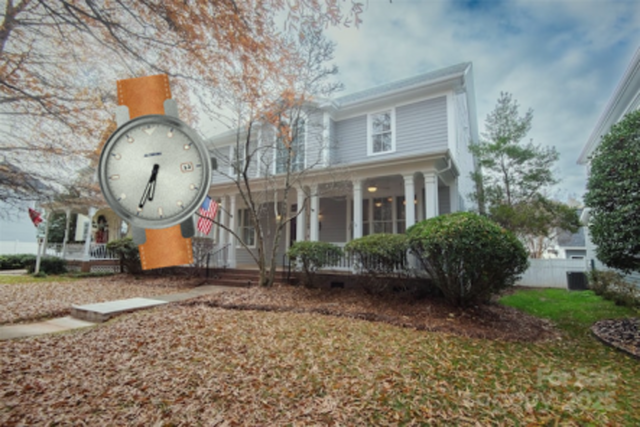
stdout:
6h35
